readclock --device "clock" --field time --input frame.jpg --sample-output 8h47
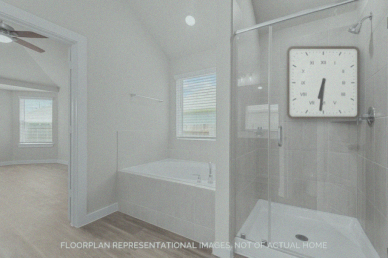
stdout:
6h31
